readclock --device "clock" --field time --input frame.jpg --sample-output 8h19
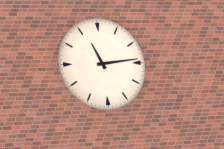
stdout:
11h14
